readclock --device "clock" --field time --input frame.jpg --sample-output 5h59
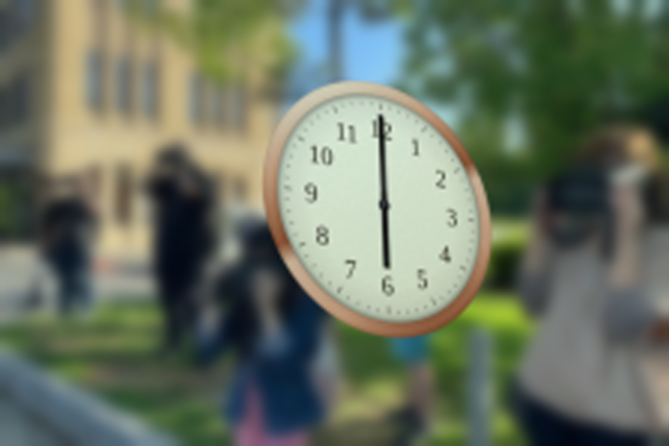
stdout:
6h00
